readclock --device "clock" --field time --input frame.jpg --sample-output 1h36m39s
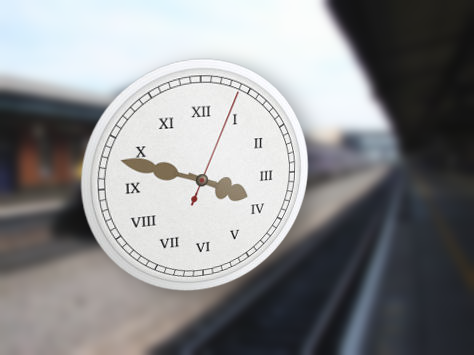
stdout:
3h48m04s
